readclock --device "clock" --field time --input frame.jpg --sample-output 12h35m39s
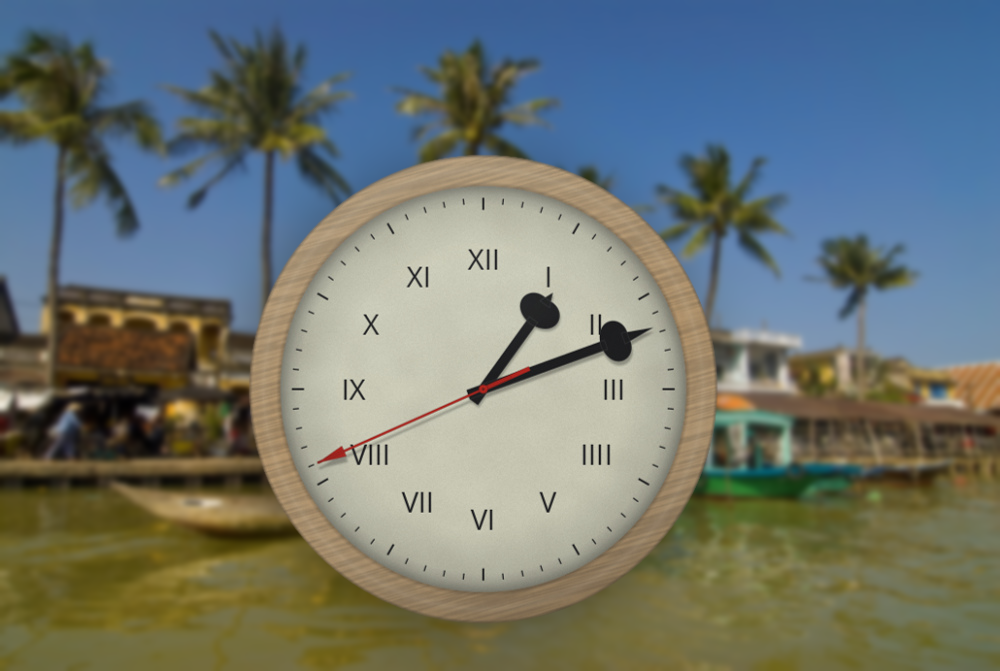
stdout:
1h11m41s
